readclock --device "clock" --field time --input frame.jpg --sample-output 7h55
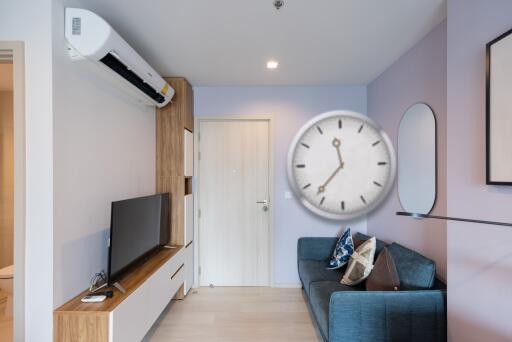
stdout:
11h37
